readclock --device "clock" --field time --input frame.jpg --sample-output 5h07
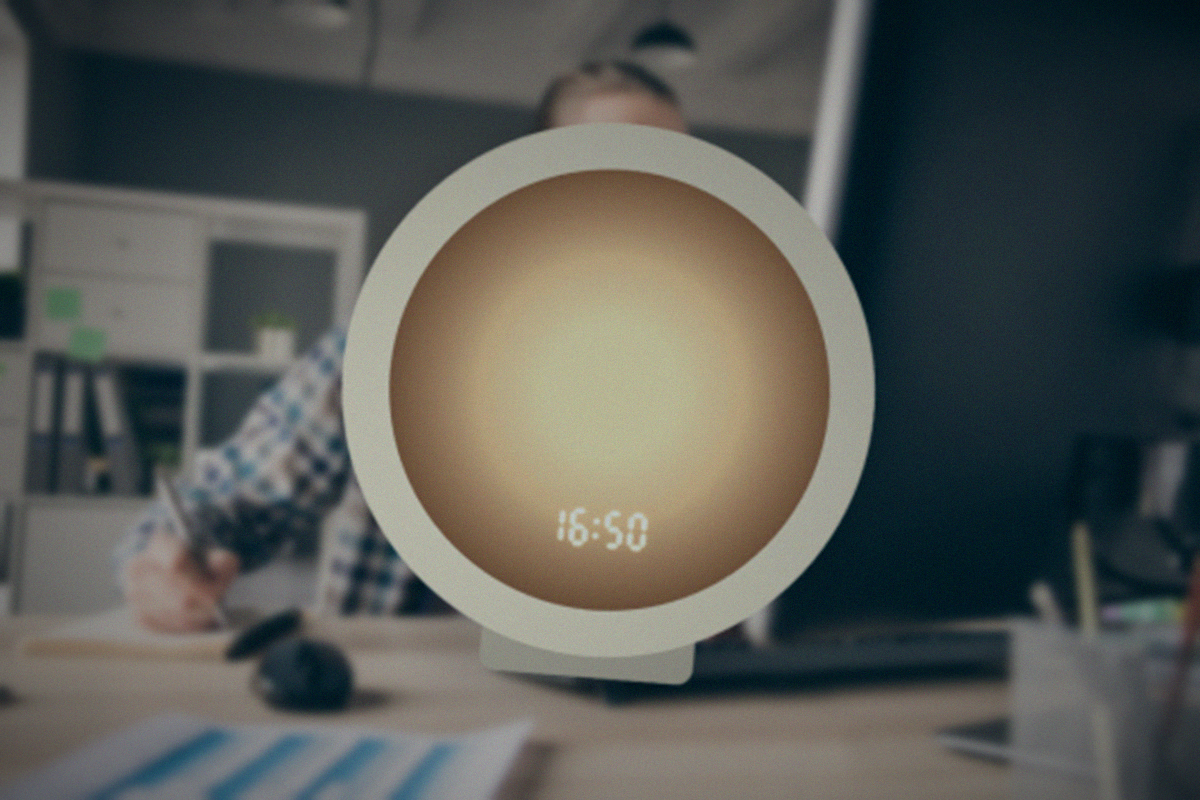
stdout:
16h50
